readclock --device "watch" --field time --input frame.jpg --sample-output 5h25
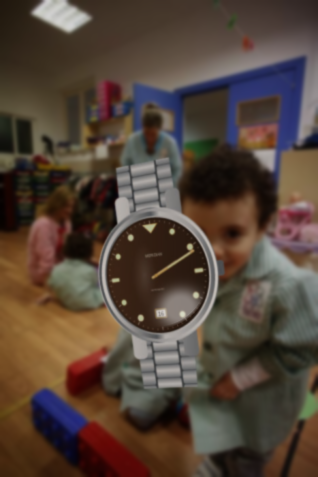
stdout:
2h11
